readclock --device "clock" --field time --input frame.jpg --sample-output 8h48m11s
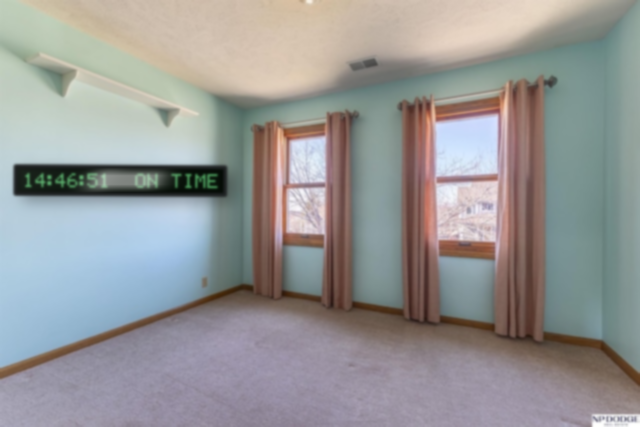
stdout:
14h46m51s
